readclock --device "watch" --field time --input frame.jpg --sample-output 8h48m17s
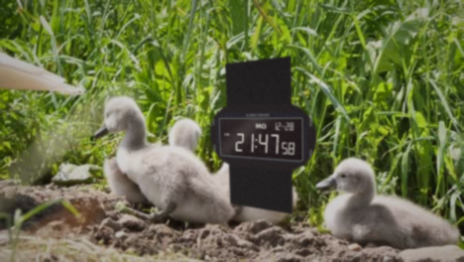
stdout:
21h47m58s
